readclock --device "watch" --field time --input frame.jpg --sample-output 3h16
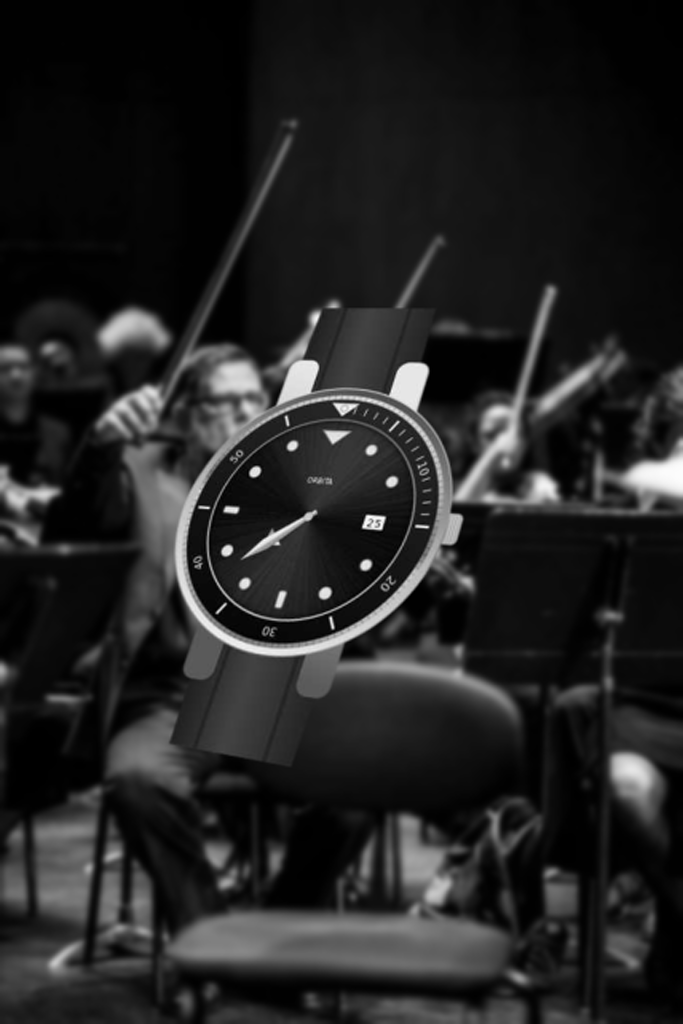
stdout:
7h38
